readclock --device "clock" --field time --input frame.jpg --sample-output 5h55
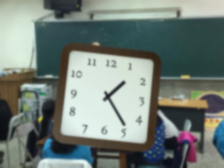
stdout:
1h24
